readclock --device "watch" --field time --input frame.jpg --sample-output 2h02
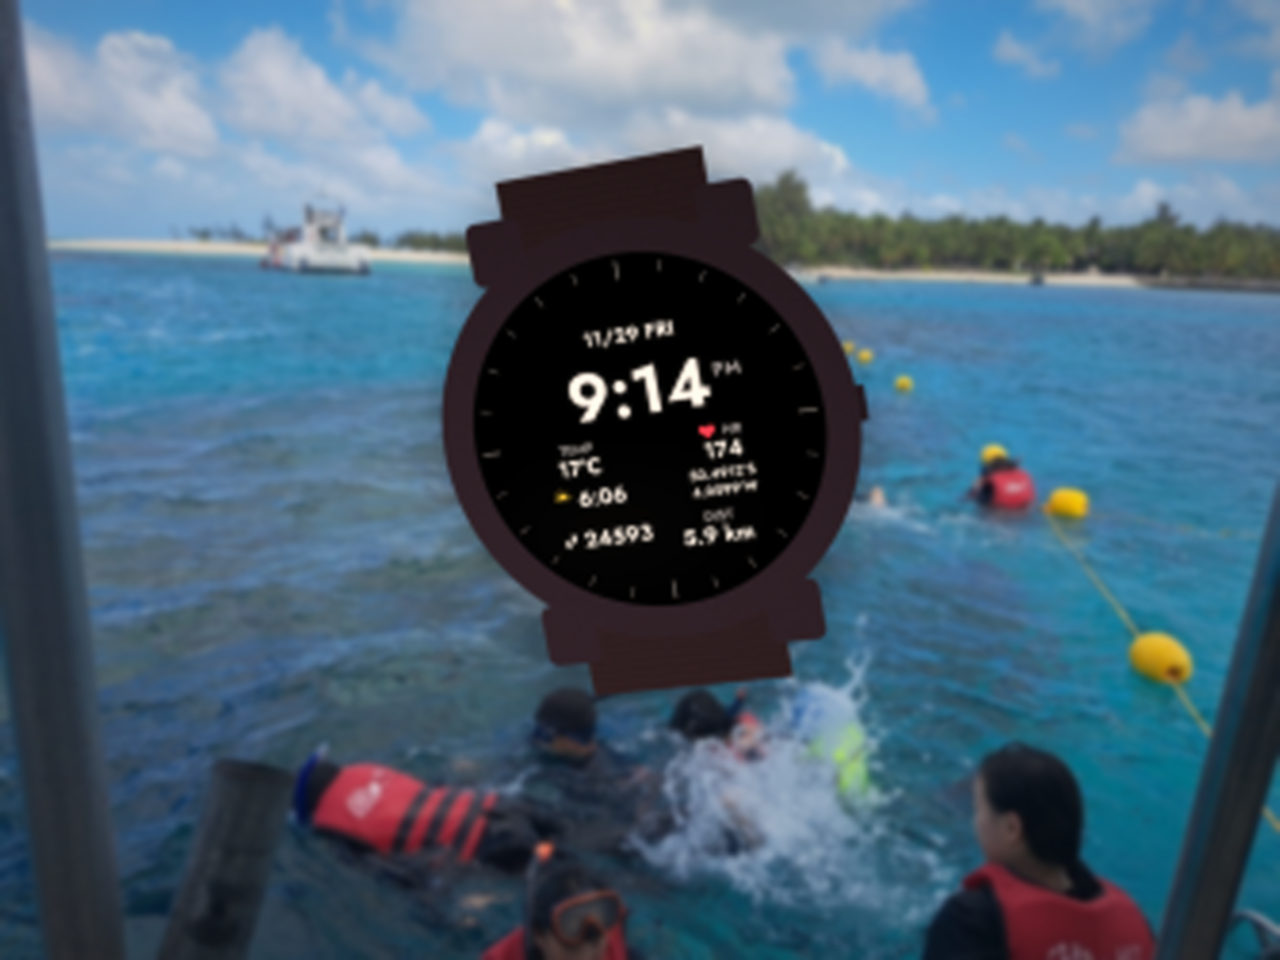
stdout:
9h14
